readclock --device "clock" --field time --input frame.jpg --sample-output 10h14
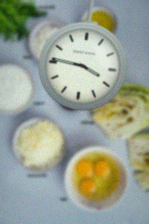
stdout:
3h46
